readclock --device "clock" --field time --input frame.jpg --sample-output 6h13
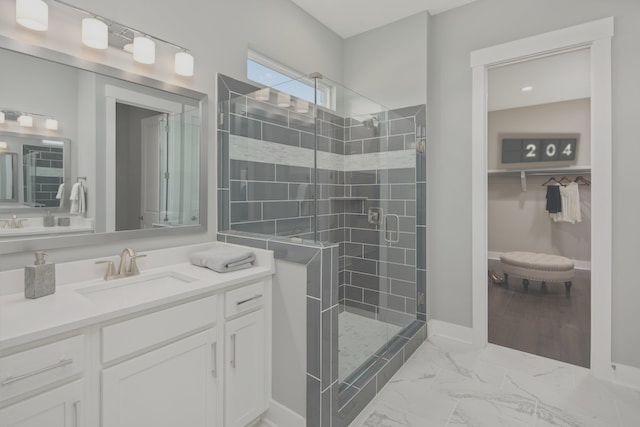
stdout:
2h04
